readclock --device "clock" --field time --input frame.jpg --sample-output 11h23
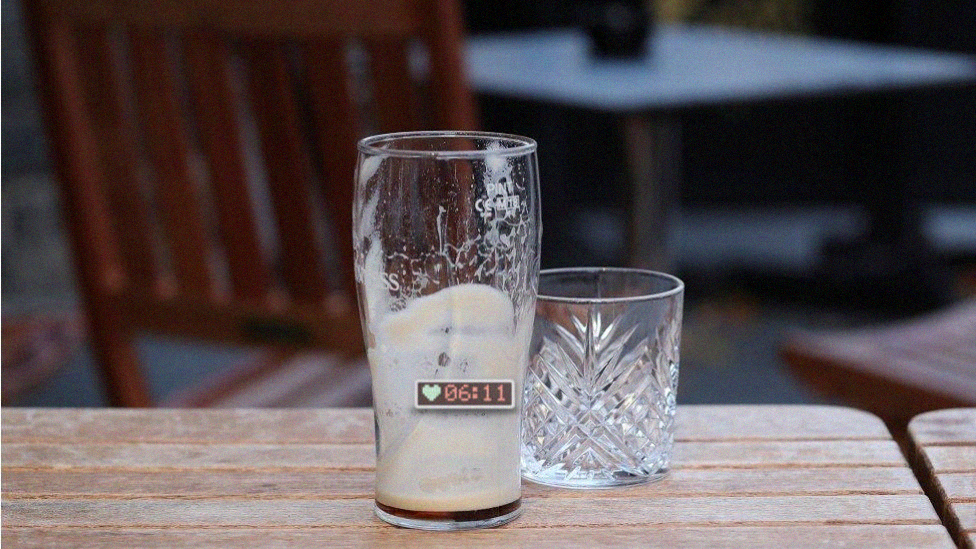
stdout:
6h11
